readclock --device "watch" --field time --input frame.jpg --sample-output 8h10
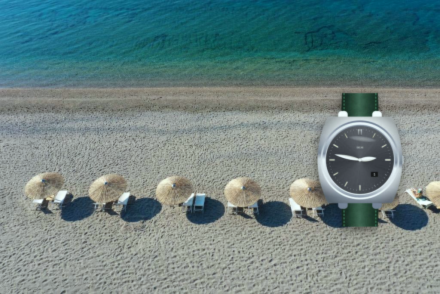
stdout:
2h47
